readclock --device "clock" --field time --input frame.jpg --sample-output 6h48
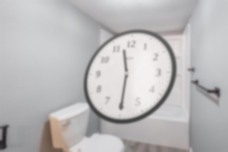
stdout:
11h30
